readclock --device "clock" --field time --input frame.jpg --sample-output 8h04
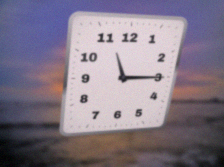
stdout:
11h15
